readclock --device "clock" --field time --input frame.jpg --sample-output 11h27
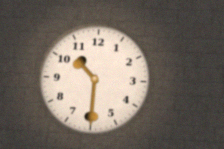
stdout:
10h30
